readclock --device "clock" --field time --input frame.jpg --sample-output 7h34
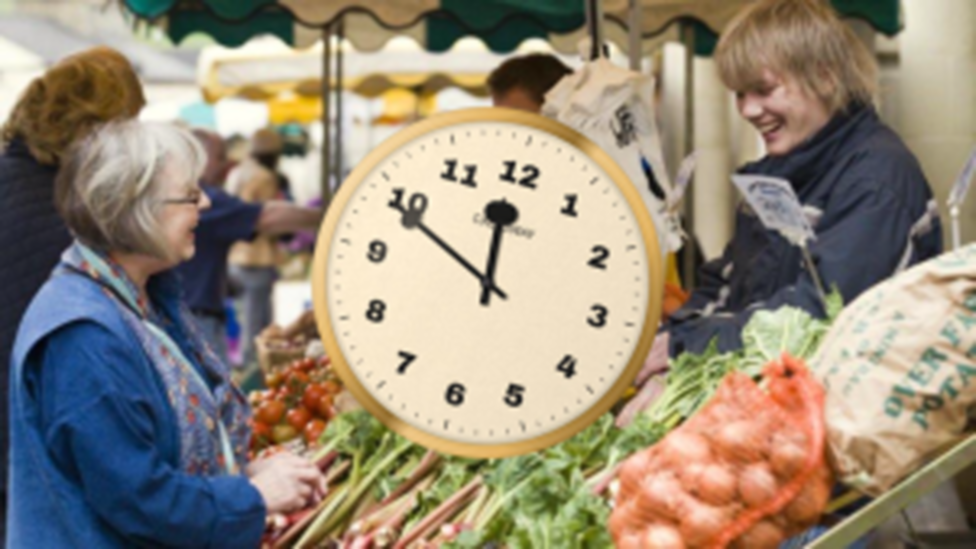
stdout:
11h49
